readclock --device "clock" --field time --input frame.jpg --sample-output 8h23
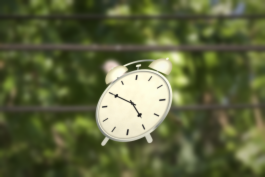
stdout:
4h50
